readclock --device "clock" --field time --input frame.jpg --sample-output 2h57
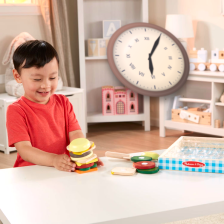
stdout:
6h05
